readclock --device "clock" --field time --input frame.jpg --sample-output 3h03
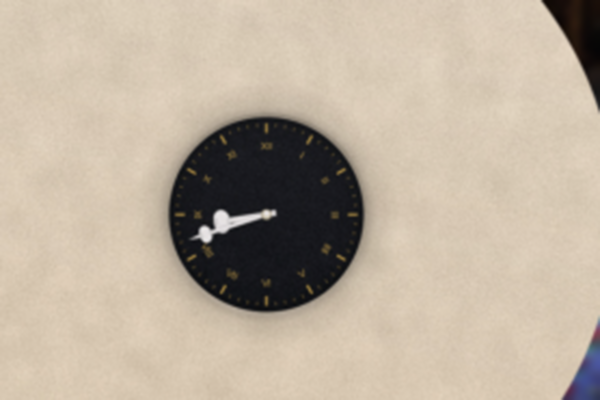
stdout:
8h42
